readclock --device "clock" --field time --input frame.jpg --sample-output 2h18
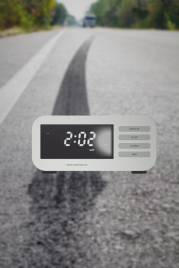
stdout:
2h02
